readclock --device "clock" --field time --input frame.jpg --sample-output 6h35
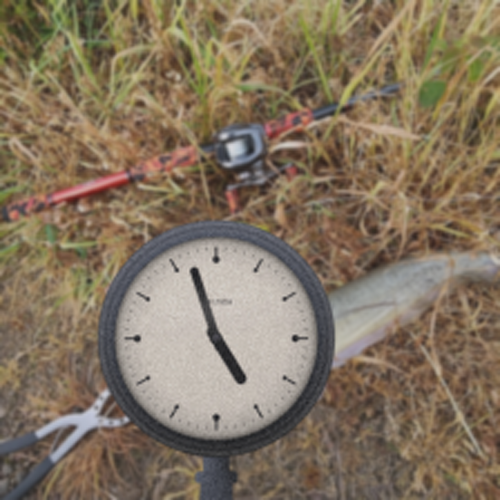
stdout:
4h57
